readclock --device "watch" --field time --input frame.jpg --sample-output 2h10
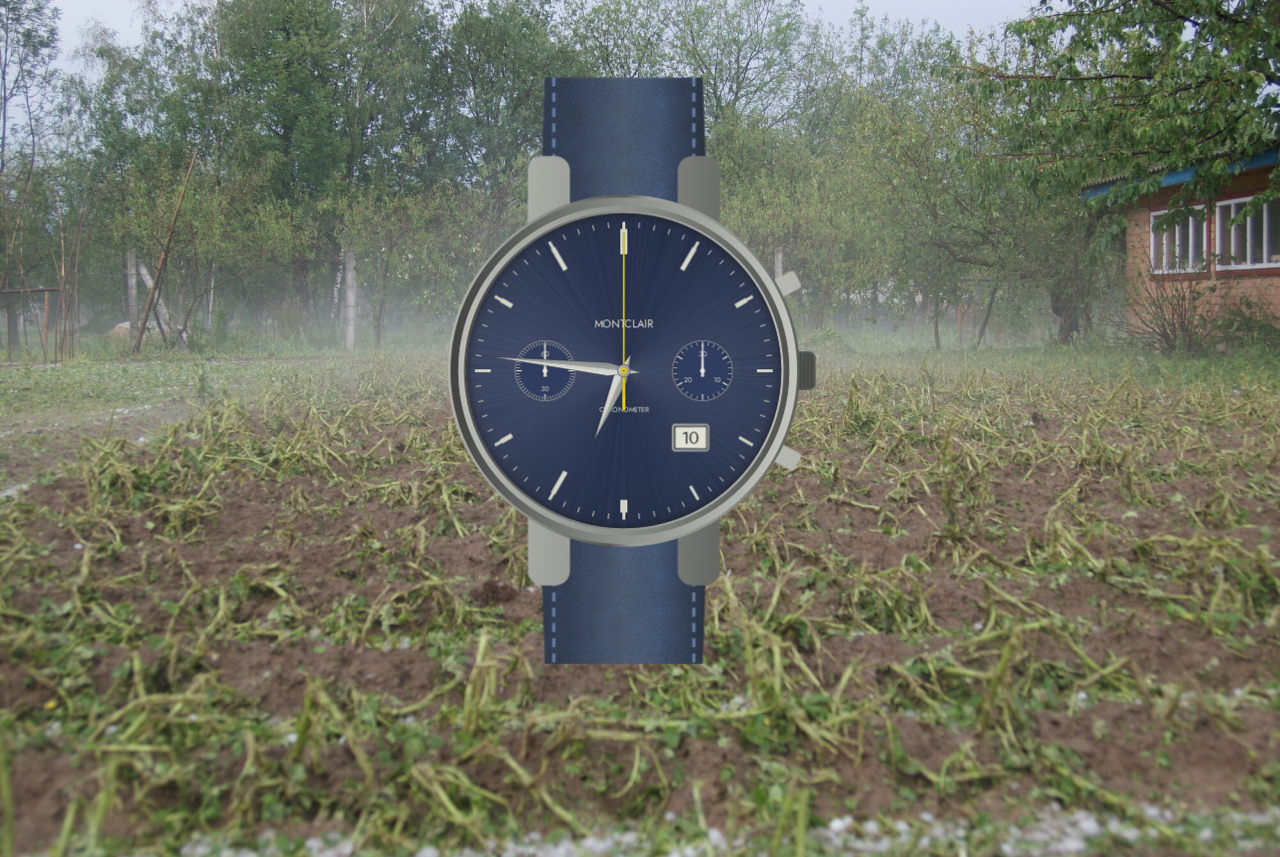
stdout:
6h46
